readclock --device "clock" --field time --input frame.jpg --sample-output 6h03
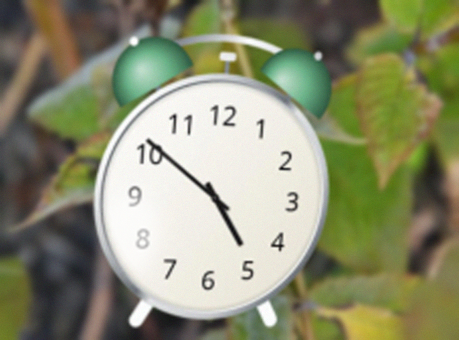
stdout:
4h51
